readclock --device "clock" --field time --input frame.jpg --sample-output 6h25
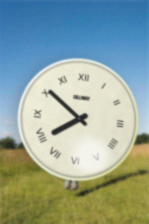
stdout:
7h51
